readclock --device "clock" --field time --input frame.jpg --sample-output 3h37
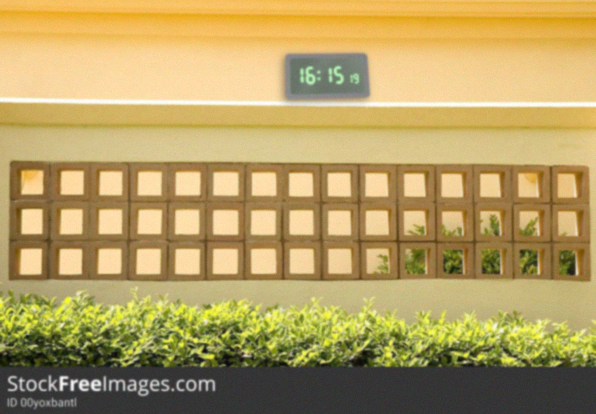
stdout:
16h15
